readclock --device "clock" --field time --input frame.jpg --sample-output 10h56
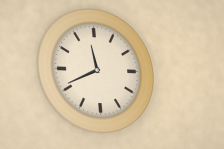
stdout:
11h41
